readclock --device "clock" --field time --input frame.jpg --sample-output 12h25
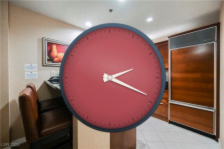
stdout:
2h19
